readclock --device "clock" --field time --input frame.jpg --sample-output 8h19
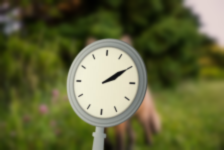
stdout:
2h10
